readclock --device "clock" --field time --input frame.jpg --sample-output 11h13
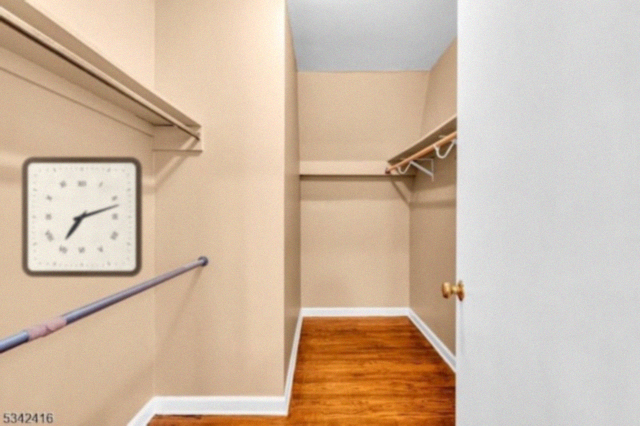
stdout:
7h12
